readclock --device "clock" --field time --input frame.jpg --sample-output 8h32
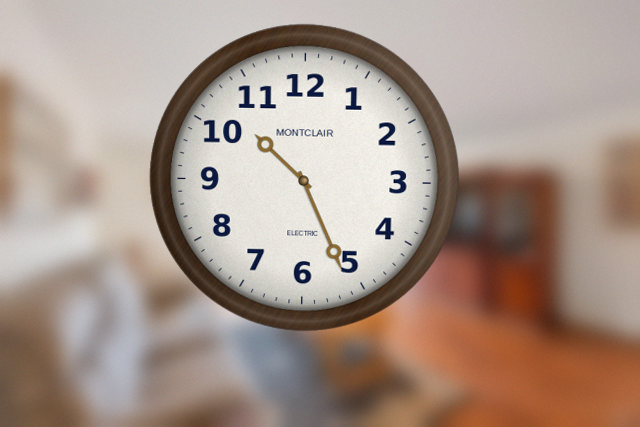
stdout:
10h26
